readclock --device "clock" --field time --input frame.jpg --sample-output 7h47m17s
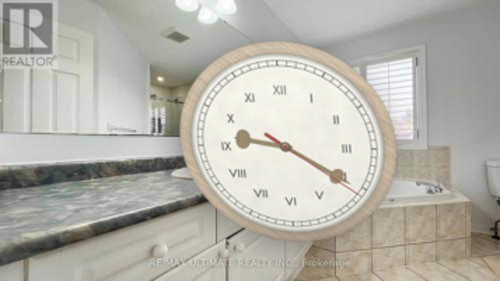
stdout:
9h20m21s
